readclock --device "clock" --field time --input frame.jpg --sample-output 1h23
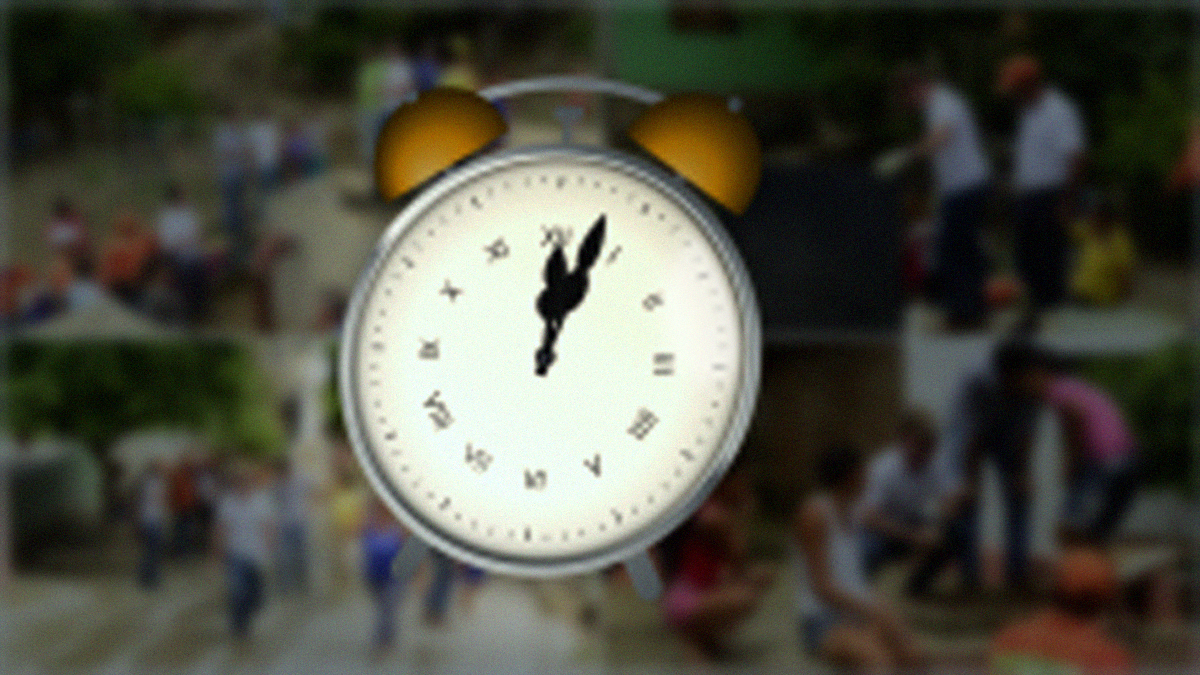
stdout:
12h03
